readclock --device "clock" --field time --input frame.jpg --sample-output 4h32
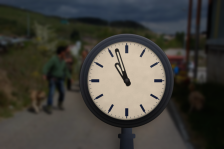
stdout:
10h57
